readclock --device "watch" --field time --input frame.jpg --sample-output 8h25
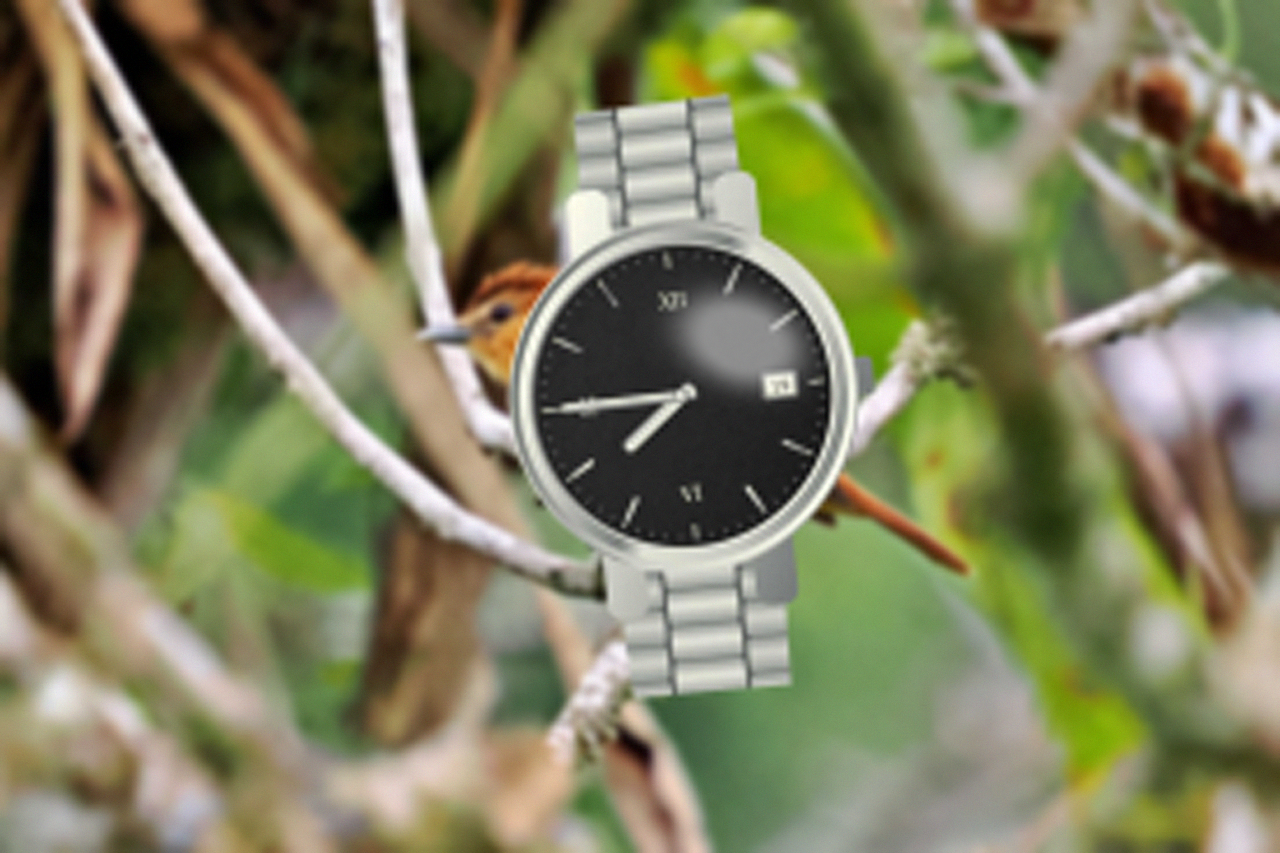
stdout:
7h45
